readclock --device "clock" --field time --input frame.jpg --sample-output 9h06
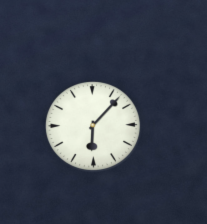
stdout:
6h07
